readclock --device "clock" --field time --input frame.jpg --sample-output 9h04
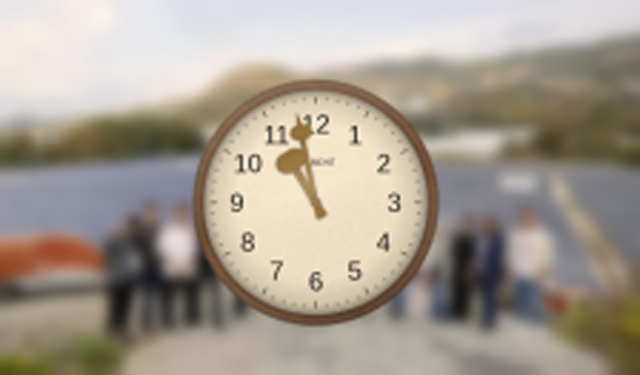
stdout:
10h58
